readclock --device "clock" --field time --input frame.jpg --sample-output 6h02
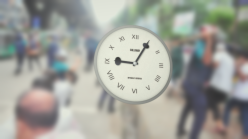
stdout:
9h05
